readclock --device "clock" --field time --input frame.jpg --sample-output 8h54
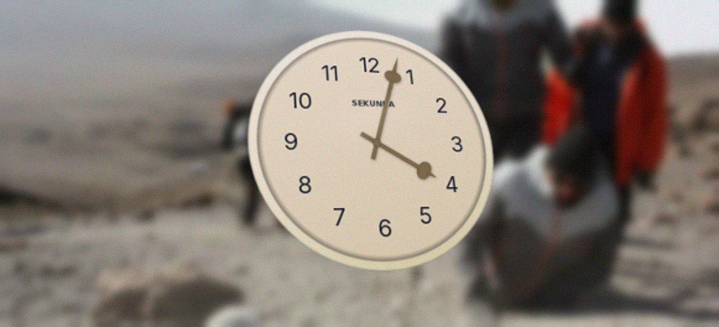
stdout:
4h03
